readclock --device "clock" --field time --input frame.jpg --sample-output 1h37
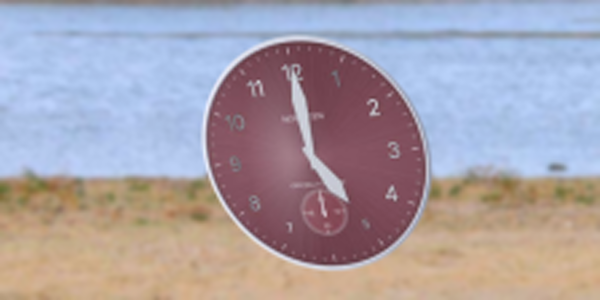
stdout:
5h00
